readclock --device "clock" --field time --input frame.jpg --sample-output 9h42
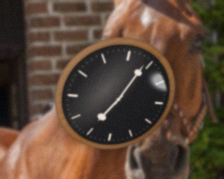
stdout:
7h04
